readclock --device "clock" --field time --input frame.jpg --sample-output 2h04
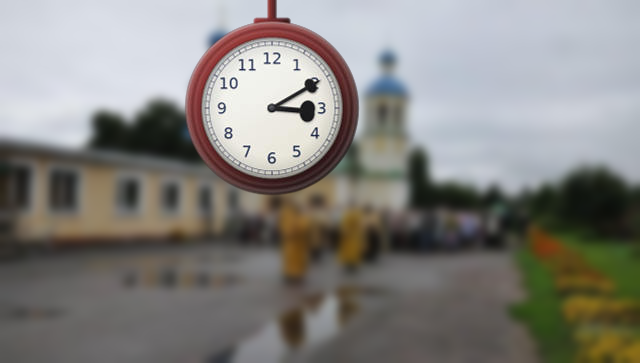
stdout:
3h10
